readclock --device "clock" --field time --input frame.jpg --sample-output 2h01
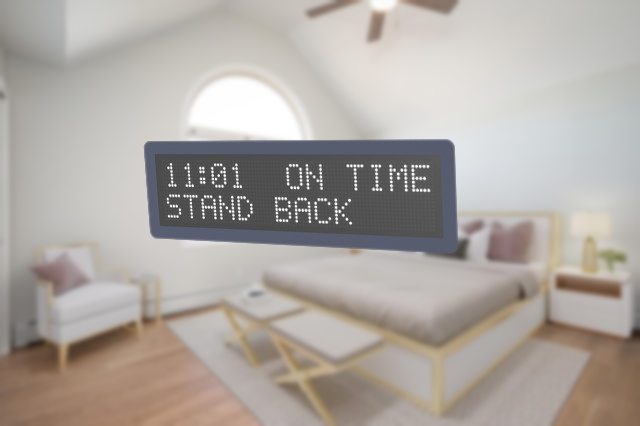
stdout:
11h01
